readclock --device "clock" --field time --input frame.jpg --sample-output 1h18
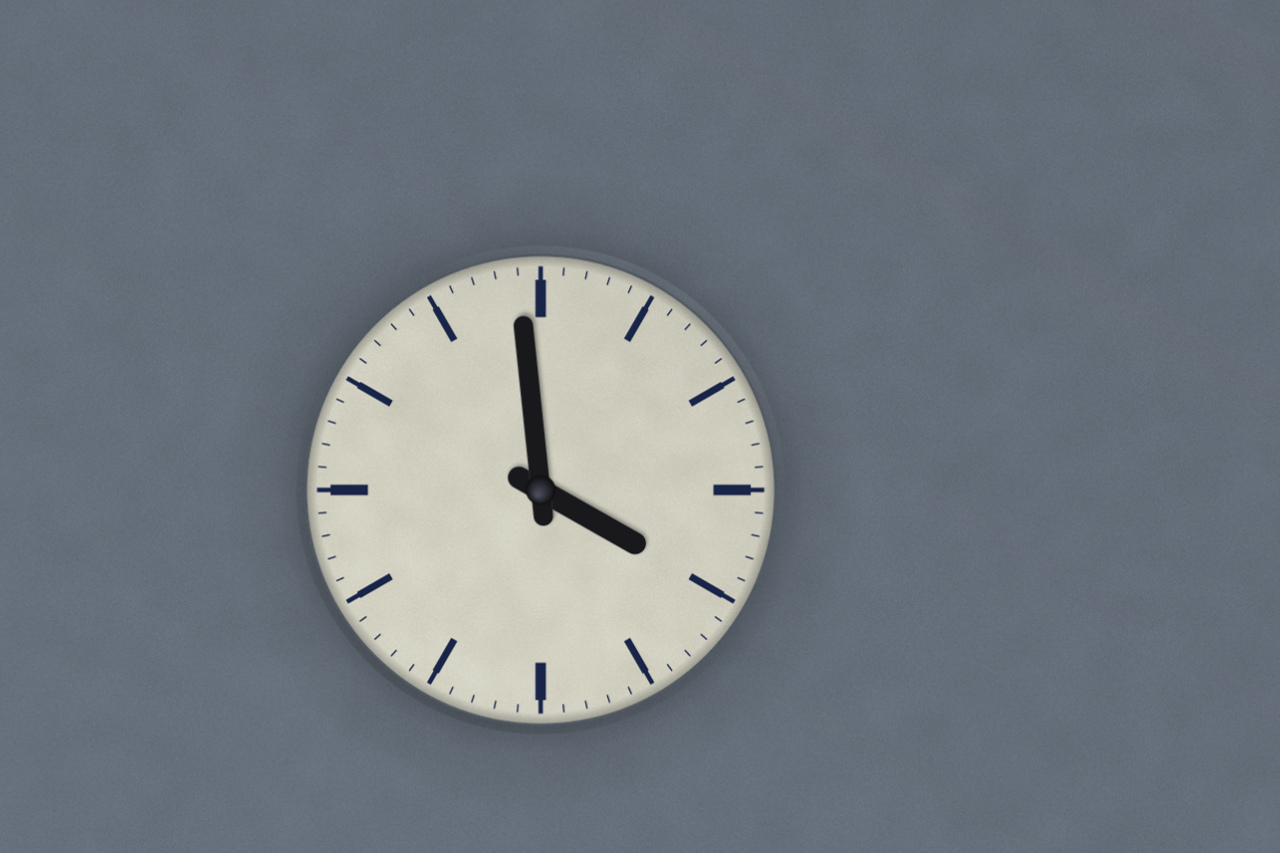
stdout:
3h59
